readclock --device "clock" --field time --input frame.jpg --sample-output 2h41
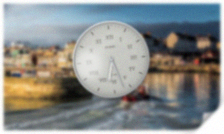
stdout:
6h27
